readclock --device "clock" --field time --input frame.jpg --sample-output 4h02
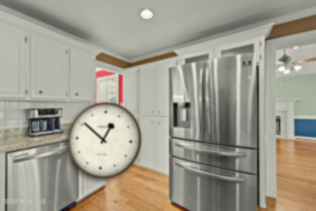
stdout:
12h51
